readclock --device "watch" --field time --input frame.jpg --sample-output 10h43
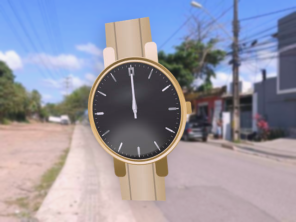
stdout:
12h00
